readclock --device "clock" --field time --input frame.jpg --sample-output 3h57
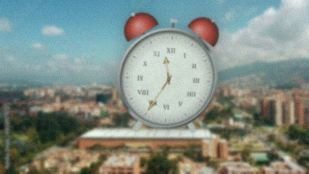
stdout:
11h35
